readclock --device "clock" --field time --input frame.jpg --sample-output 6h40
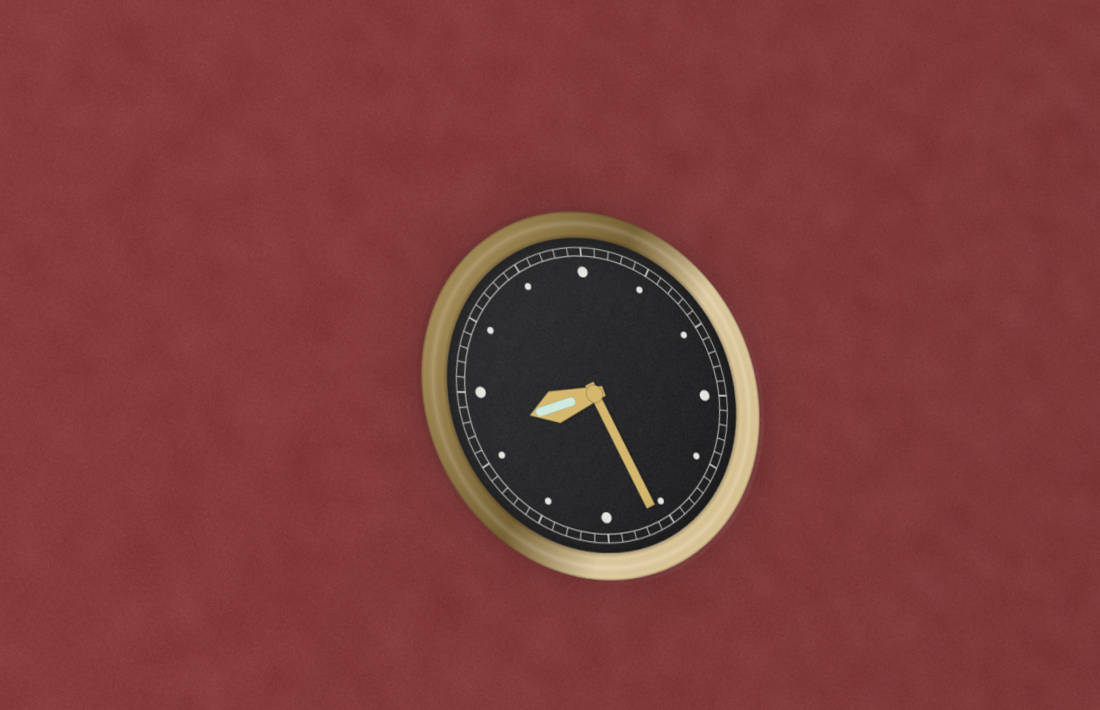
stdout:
8h26
